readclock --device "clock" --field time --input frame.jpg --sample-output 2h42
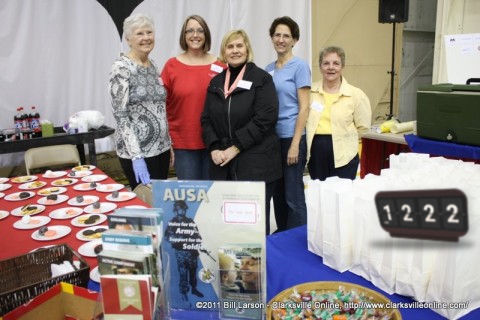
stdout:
12h22
